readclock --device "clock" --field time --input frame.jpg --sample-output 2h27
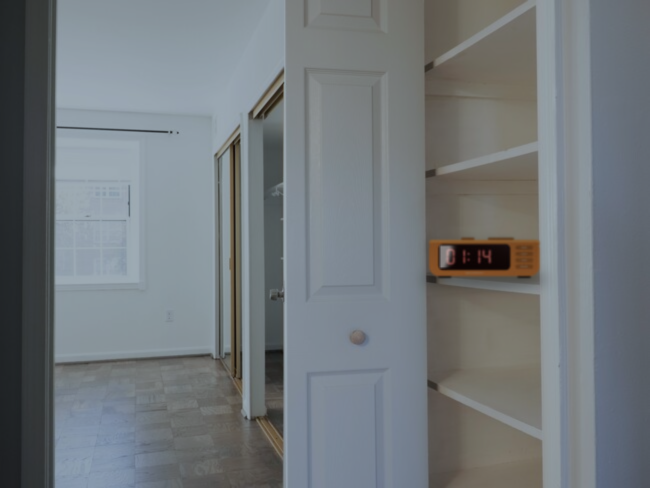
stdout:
1h14
